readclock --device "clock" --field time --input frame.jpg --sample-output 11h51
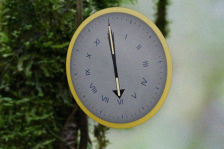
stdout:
6h00
